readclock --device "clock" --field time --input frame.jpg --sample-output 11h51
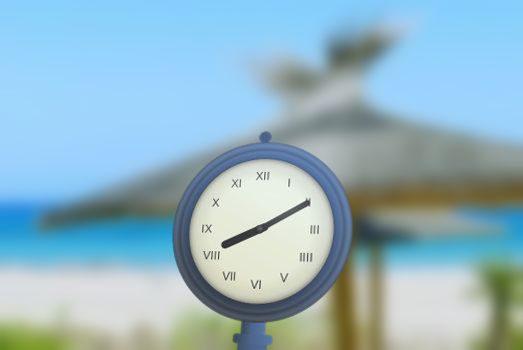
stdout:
8h10
